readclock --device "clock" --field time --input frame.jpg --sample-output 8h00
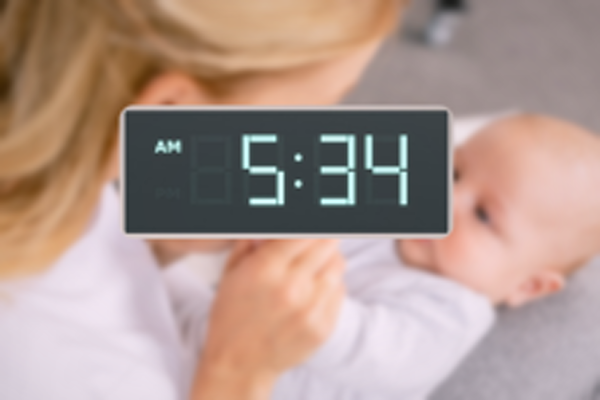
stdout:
5h34
